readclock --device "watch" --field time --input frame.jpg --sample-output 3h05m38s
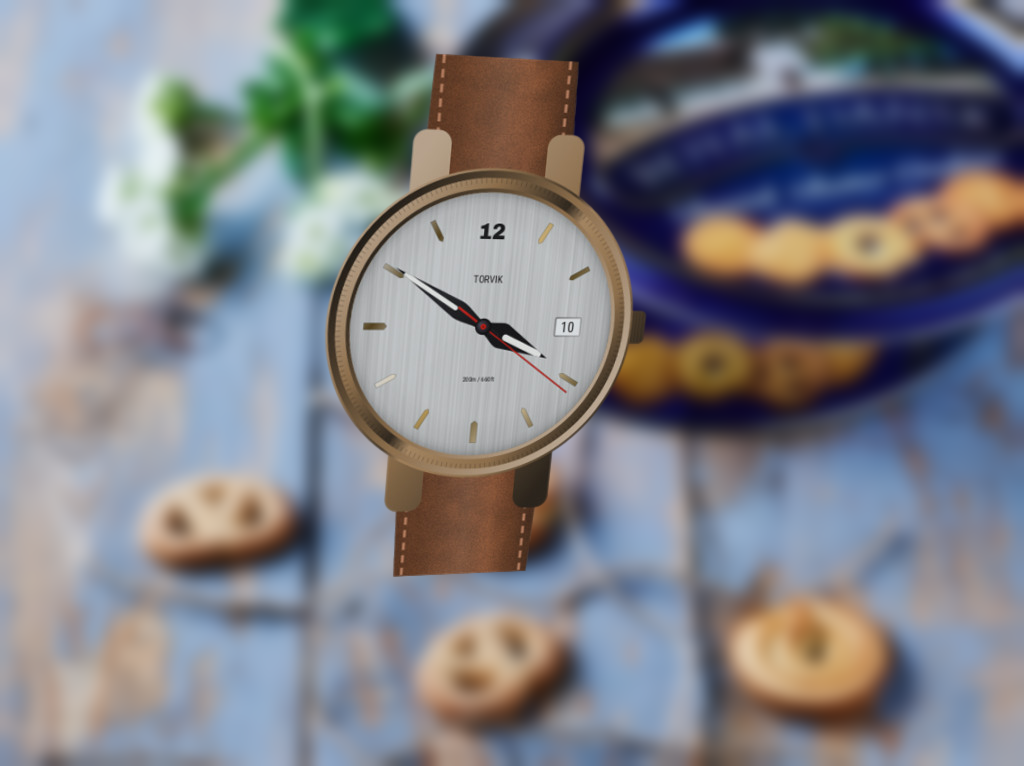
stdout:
3h50m21s
